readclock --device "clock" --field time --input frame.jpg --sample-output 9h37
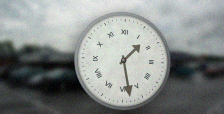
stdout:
1h28
